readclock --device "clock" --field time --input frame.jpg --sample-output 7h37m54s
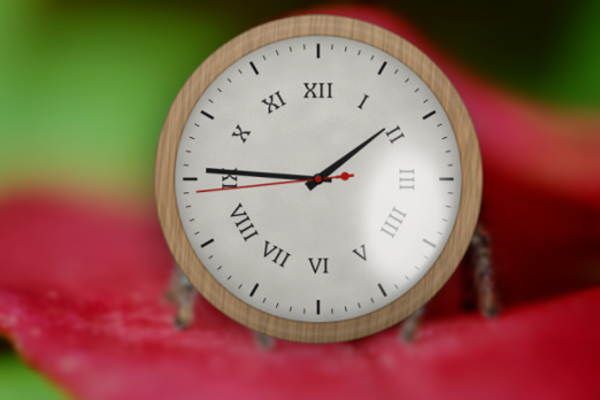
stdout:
1h45m44s
